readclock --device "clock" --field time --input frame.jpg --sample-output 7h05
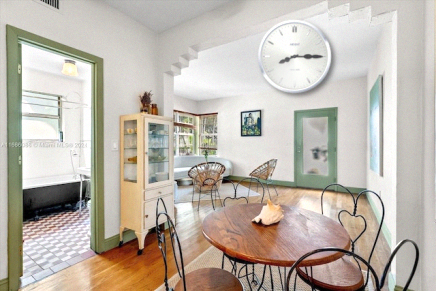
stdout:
8h15
